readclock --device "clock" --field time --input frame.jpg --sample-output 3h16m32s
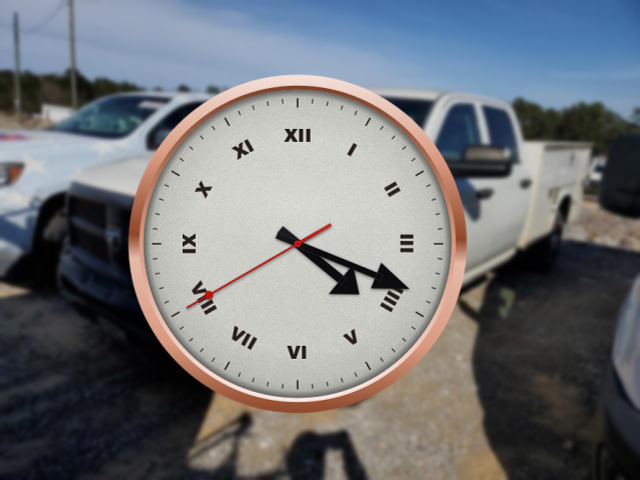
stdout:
4h18m40s
